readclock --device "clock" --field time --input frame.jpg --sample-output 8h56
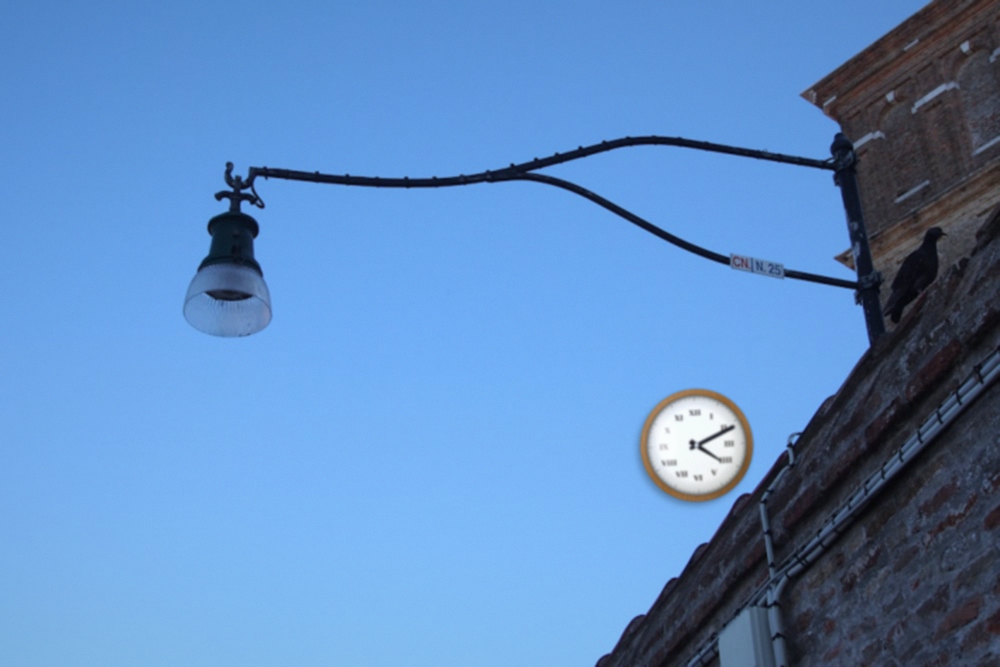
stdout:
4h11
